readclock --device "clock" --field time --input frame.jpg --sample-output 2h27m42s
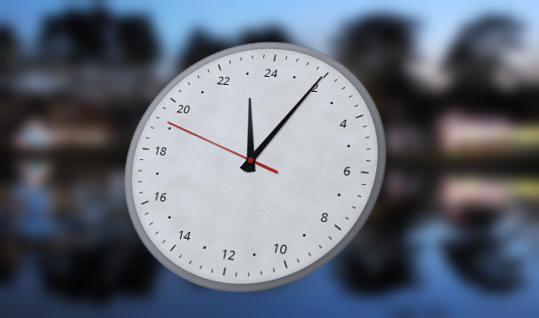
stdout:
23h04m48s
